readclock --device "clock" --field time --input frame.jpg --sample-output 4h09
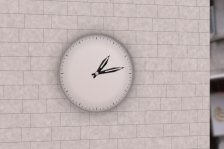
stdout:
1h13
